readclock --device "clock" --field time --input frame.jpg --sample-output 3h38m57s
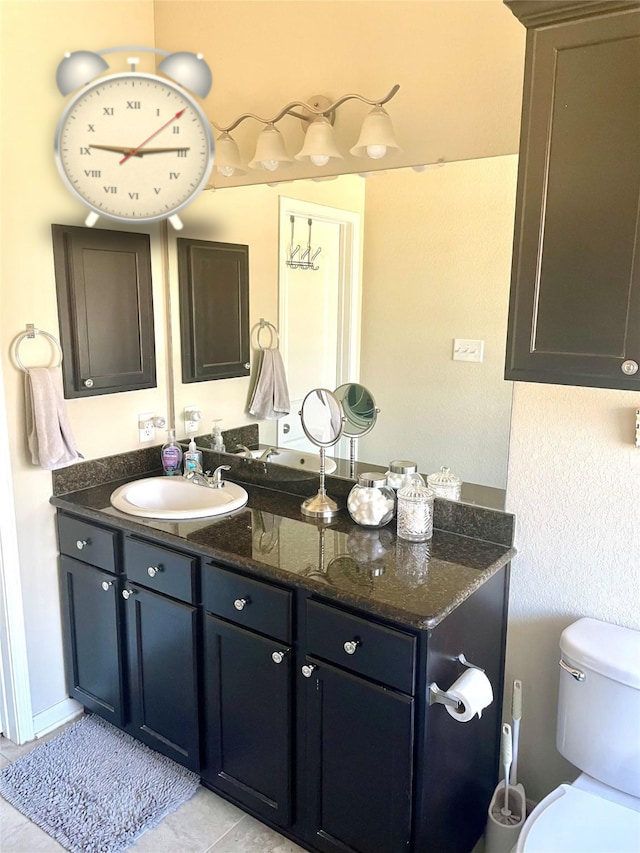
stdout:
9h14m08s
